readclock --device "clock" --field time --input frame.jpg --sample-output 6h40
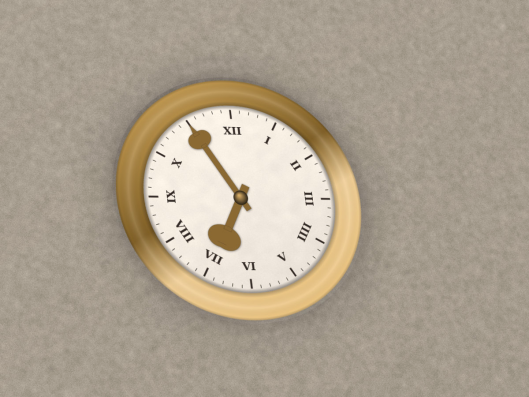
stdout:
6h55
